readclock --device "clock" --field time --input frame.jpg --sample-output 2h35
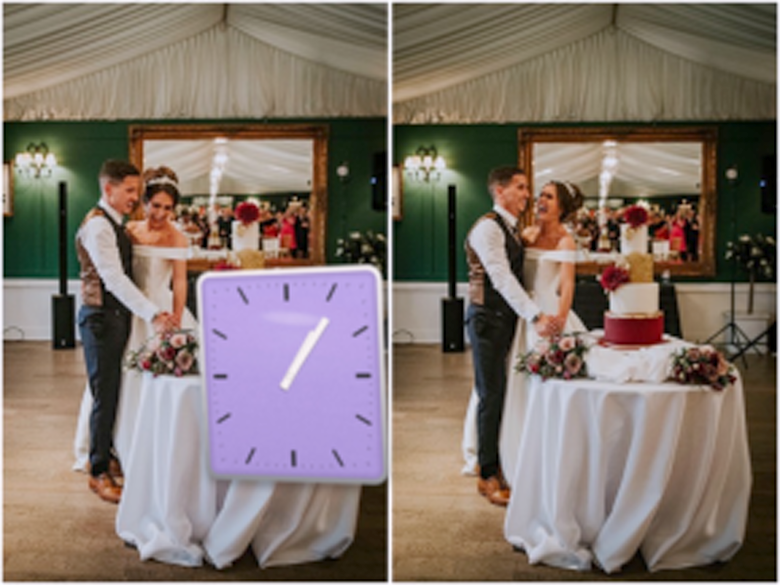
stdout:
1h06
